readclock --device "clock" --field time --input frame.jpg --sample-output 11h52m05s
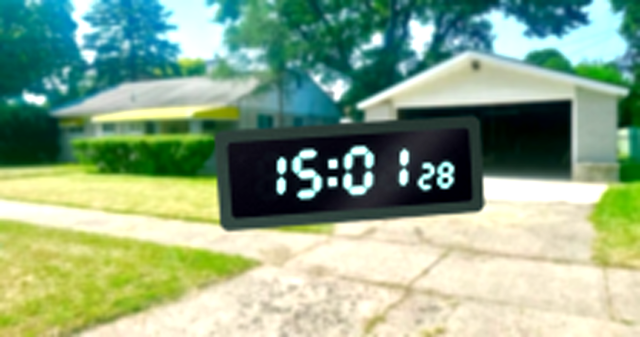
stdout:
15h01m28s
